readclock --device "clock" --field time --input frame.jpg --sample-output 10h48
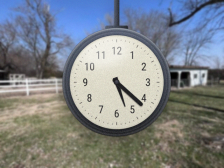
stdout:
5h22
